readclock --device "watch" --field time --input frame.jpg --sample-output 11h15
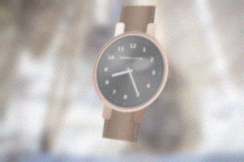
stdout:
8h25
